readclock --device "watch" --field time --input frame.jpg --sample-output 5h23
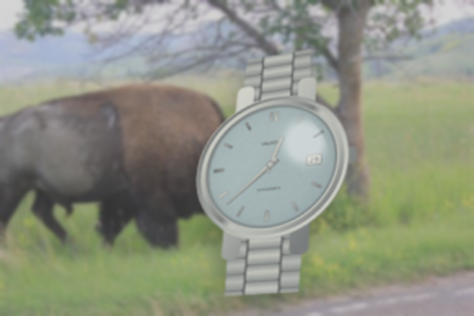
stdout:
12h38
